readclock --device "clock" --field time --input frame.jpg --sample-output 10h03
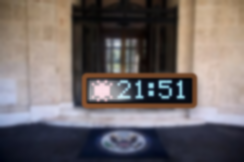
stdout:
21h51
